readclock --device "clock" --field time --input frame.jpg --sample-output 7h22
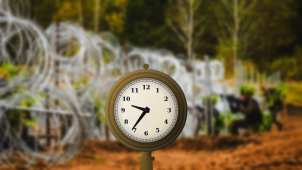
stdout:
9h36
